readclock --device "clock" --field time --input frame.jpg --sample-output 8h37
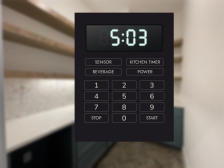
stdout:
5h03
